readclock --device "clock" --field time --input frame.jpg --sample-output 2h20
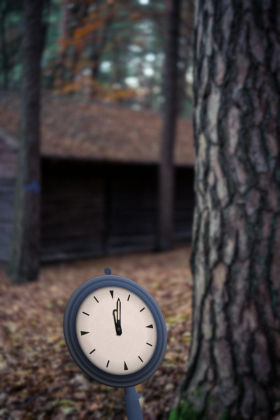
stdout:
12h02
